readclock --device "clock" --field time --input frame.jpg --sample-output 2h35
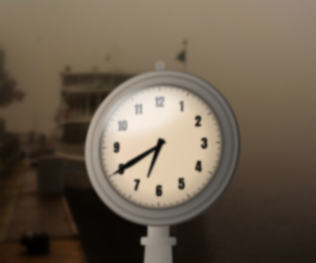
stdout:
6h40
